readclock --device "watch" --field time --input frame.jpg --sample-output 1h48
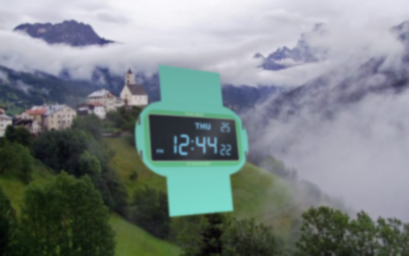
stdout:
12h44
